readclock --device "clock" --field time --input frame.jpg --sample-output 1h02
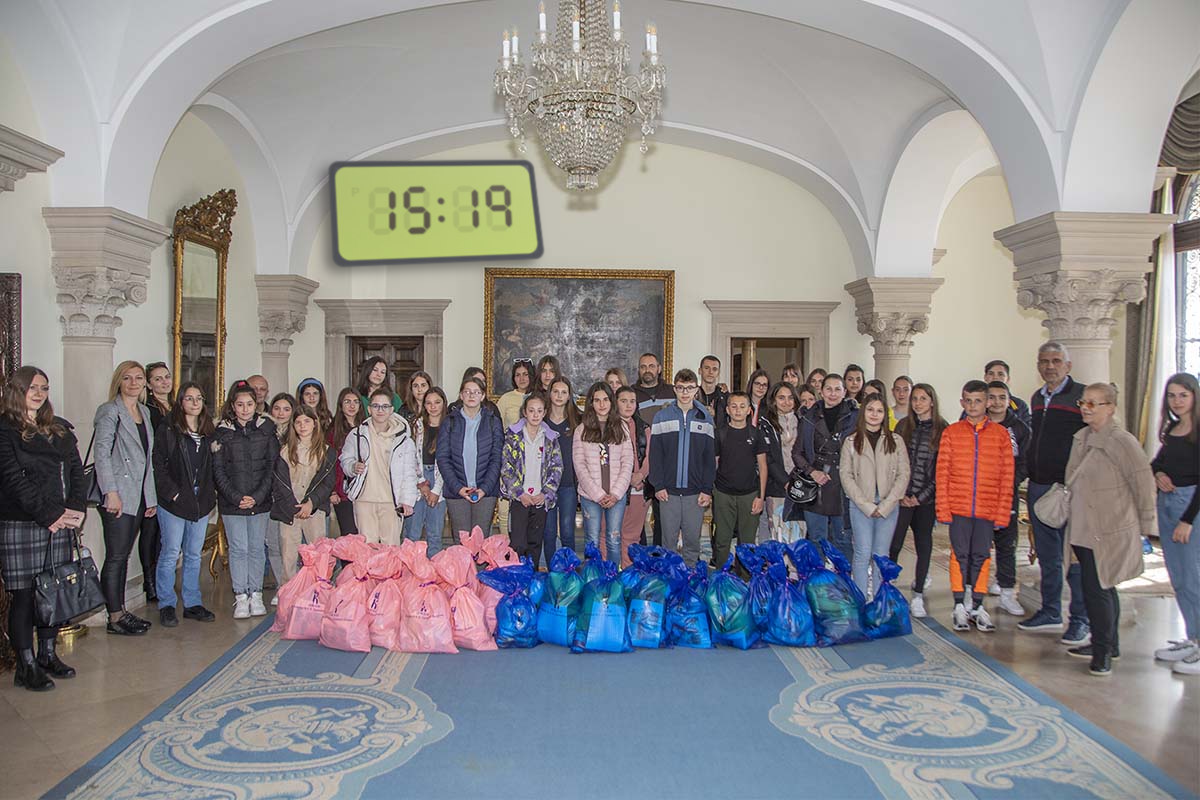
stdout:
15h19
